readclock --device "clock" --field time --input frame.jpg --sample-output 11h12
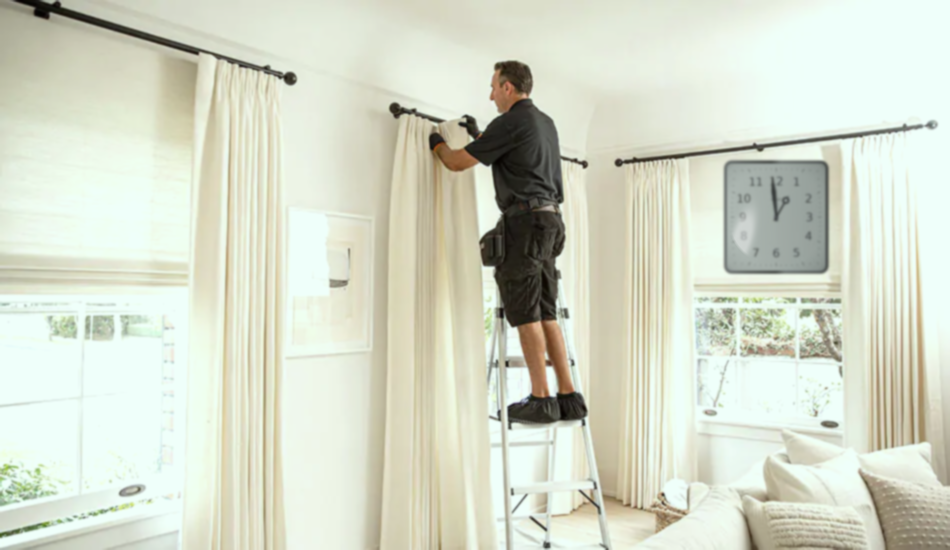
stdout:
12h59
